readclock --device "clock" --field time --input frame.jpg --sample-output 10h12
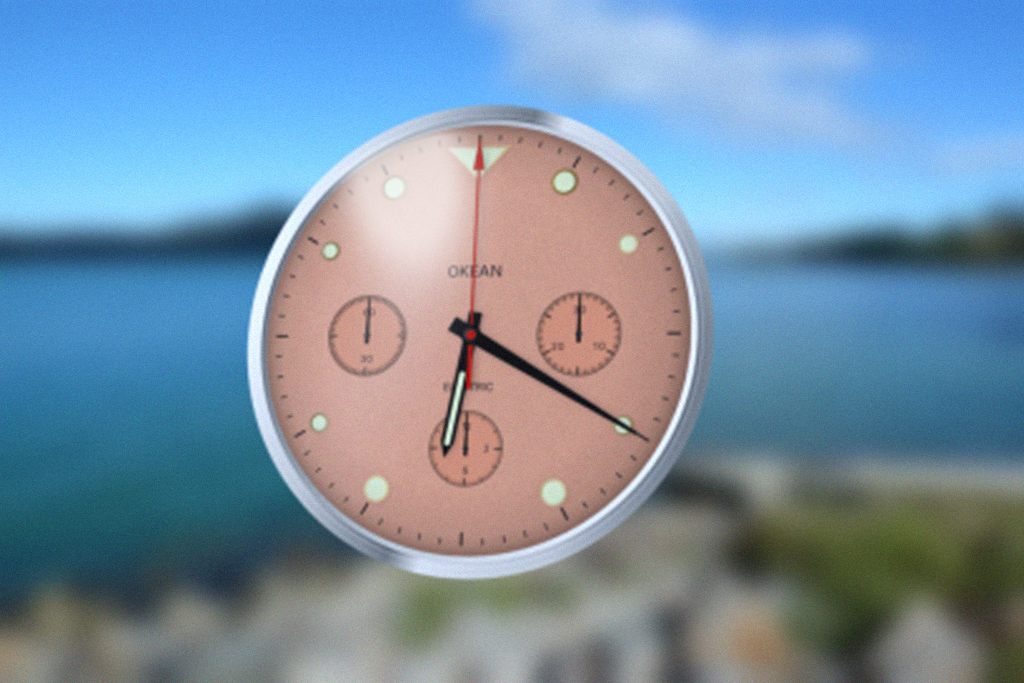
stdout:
6h20
